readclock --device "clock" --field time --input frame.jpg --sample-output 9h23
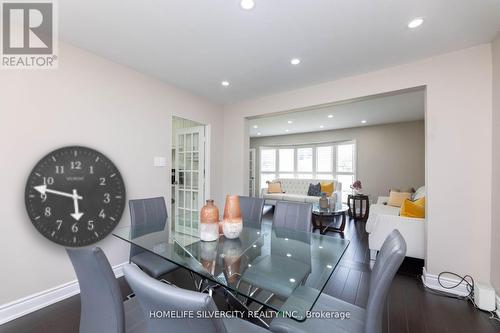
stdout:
5h47
